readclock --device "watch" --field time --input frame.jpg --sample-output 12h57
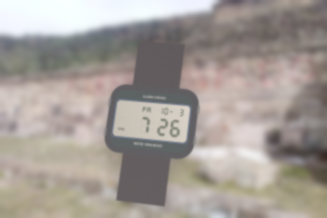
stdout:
7h26
